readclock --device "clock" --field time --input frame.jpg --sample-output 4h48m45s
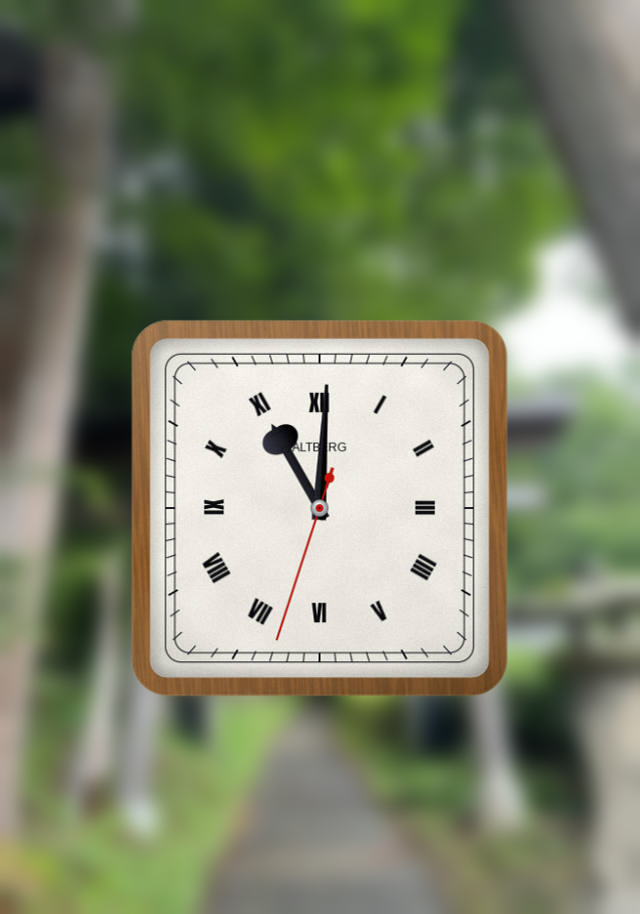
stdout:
11h00m33s
